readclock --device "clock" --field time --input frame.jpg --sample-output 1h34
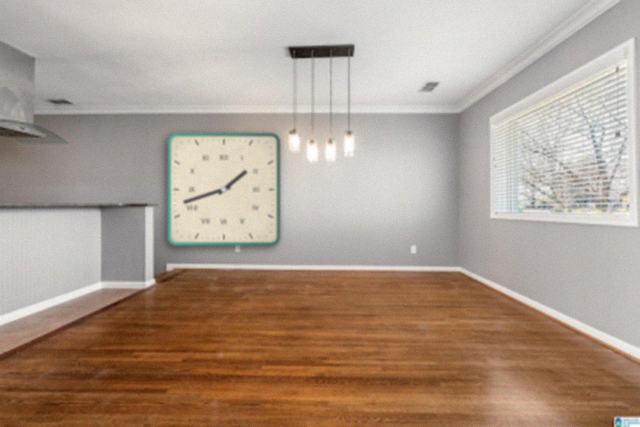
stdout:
1h42
